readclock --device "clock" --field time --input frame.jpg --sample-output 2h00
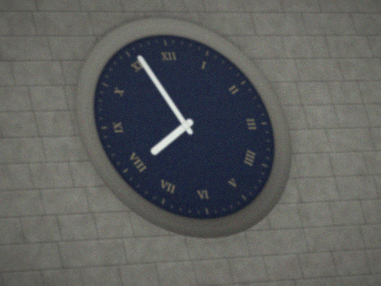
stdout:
7h56
